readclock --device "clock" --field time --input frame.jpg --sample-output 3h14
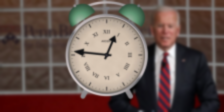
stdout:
12h46
